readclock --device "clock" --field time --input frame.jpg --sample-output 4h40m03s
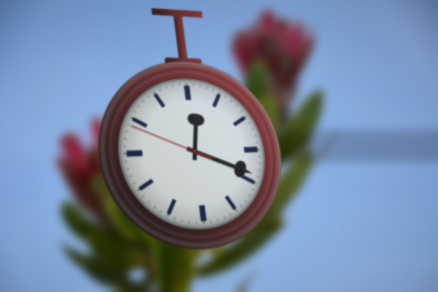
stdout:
12h18m49s
